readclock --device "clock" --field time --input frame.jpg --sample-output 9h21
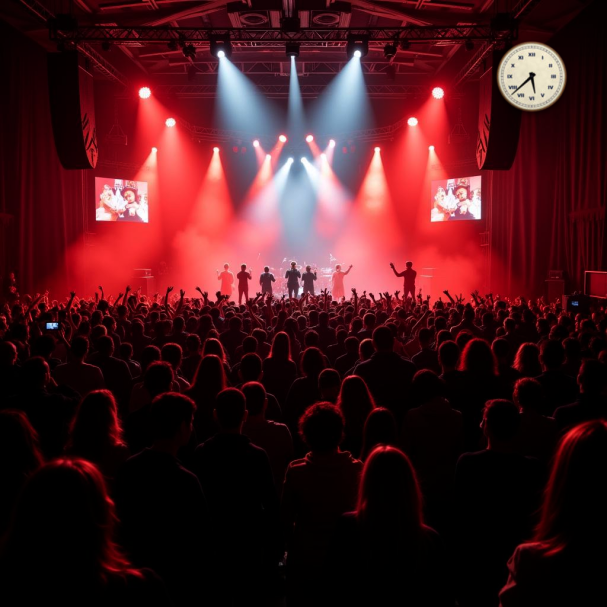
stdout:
5h38
